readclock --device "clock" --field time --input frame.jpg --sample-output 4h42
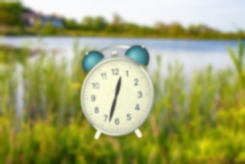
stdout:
12h33
